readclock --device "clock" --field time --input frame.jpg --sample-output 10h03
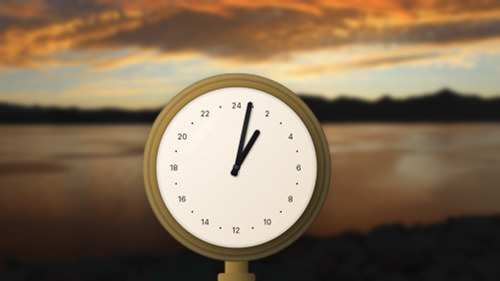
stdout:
2h02
